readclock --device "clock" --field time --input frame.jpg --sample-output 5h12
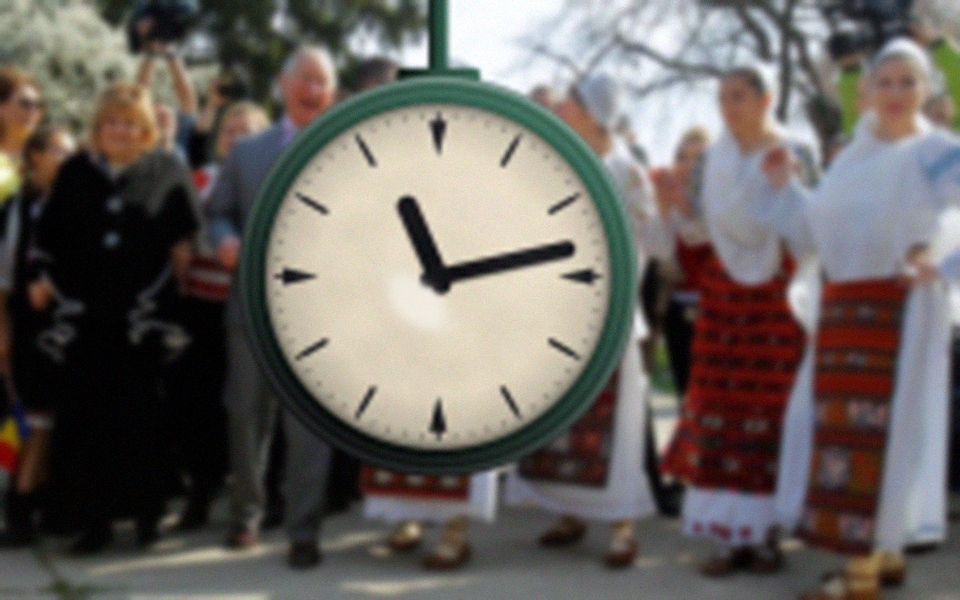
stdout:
11h13
